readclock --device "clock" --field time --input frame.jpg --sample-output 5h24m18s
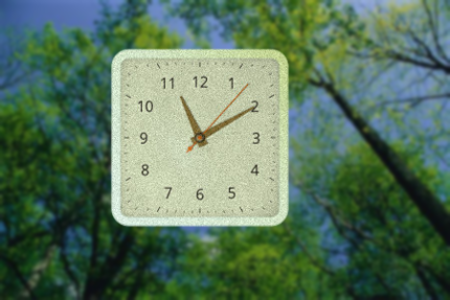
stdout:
11h10m07s
